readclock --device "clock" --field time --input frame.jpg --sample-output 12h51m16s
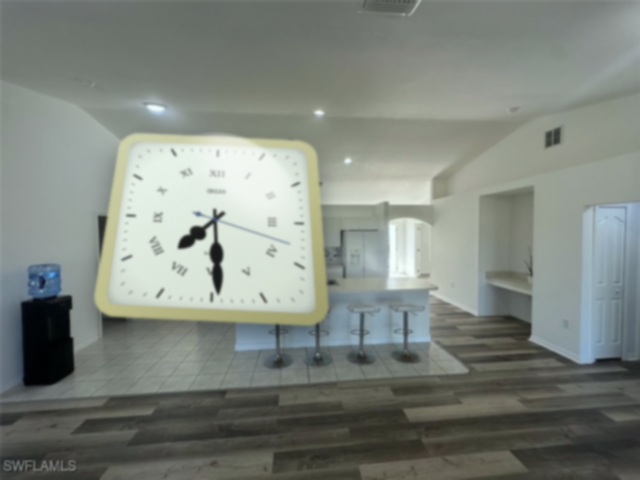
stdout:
7h29m18s
